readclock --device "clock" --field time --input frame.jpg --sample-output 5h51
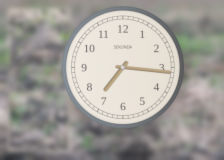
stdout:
7h16
